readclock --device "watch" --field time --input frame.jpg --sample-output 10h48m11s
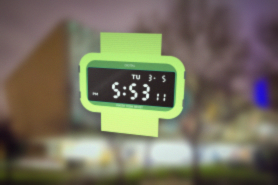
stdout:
5h53m11s
